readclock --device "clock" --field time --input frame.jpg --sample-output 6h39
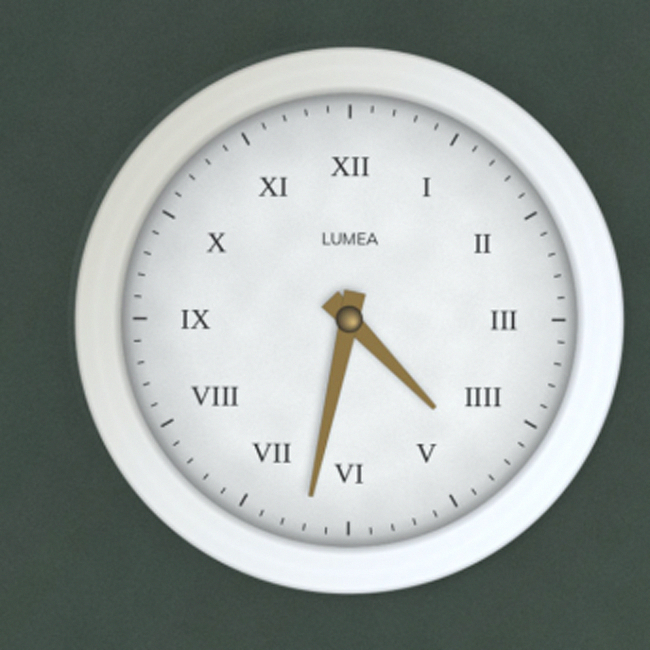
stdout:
4h32
